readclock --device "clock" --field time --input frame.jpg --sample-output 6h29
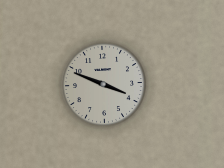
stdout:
3h49
